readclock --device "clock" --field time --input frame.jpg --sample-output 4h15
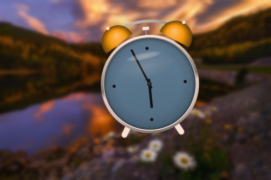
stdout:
5h56
